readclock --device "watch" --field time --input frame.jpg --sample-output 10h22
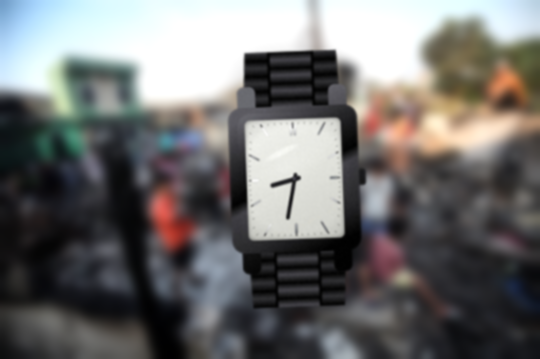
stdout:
8h32
